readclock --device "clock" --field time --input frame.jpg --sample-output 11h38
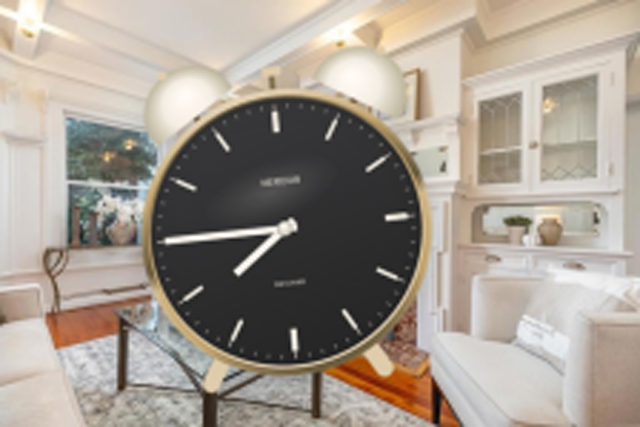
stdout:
7h45
